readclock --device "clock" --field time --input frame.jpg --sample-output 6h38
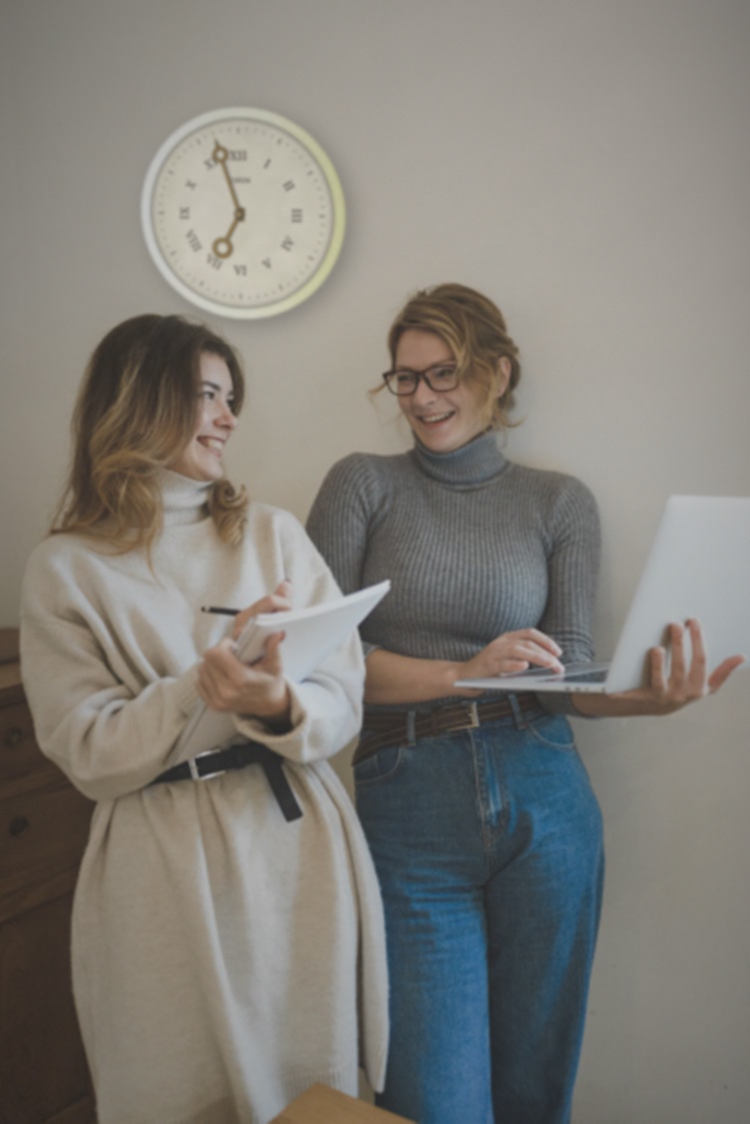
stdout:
6h57
